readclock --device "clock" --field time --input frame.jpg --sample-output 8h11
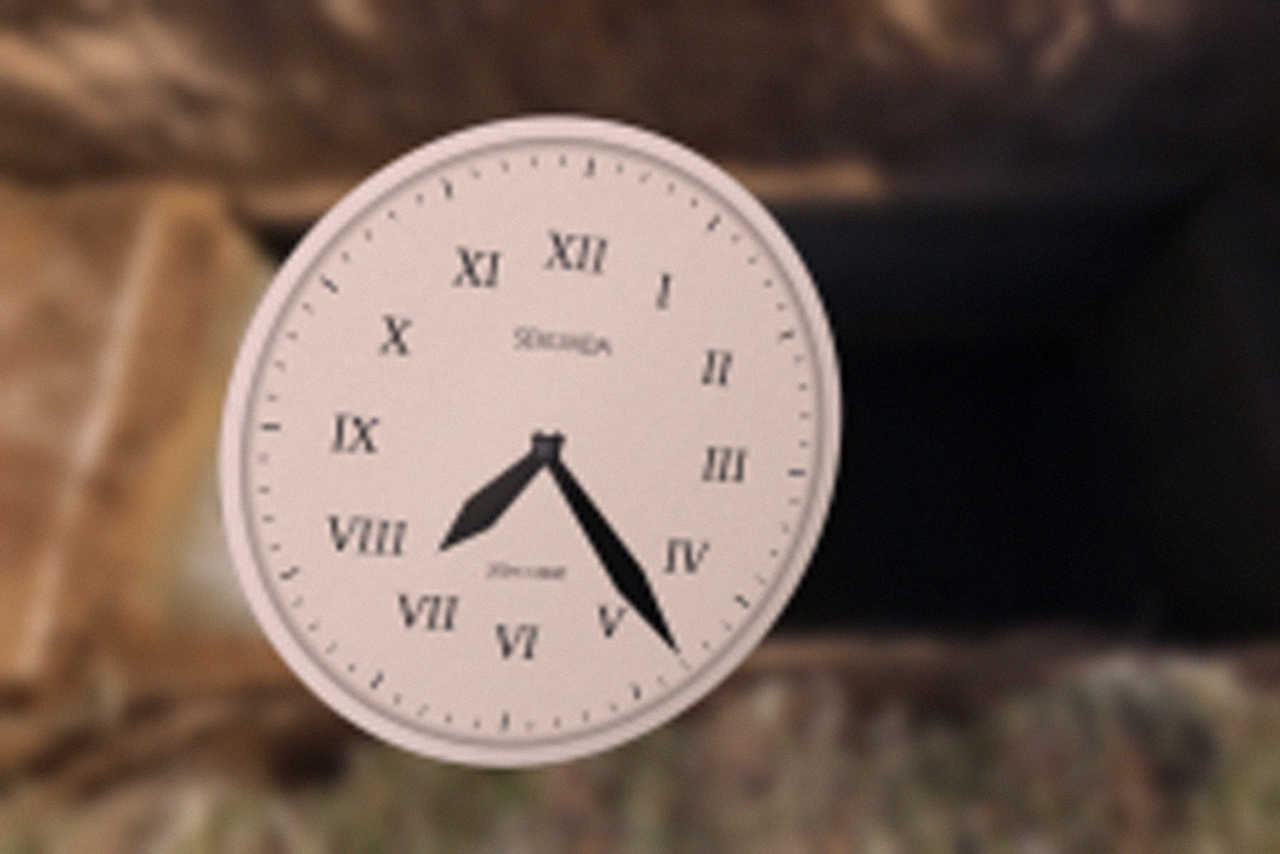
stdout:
7h23
